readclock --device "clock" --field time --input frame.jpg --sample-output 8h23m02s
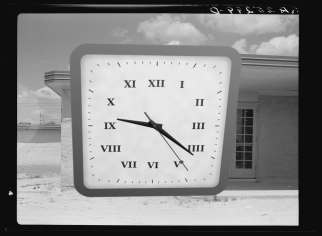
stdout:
9h21m24s
